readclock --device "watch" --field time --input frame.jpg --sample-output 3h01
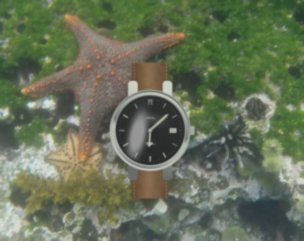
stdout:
6h08
